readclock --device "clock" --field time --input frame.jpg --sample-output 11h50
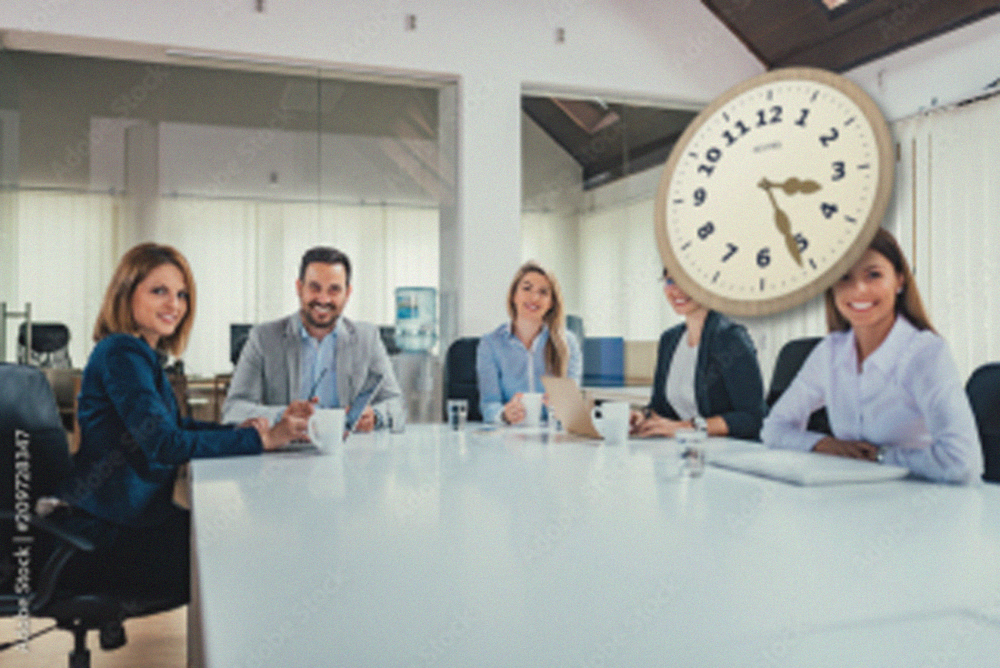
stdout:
3h26
